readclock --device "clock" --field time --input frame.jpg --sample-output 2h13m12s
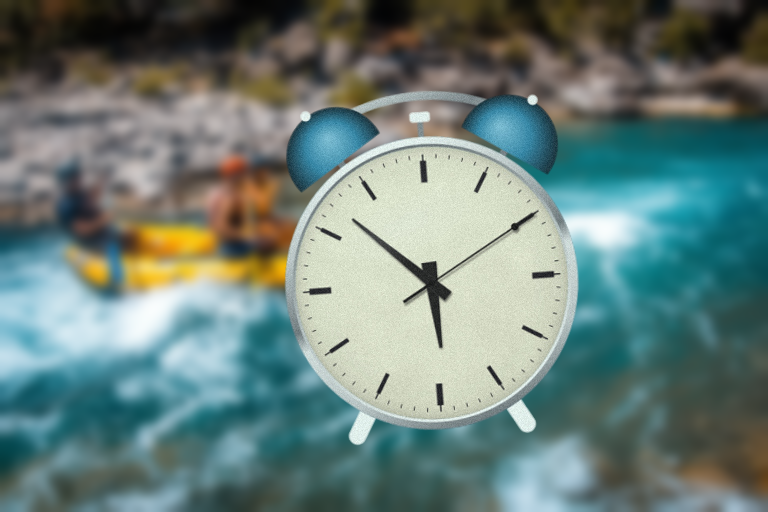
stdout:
5h52m10s
